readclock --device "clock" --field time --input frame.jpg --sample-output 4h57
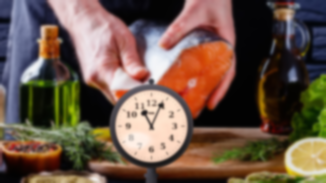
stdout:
11h04
